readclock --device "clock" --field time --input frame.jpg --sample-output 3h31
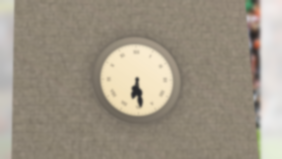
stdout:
6h29
